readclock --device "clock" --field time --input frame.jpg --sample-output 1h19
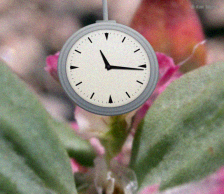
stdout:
11h16
